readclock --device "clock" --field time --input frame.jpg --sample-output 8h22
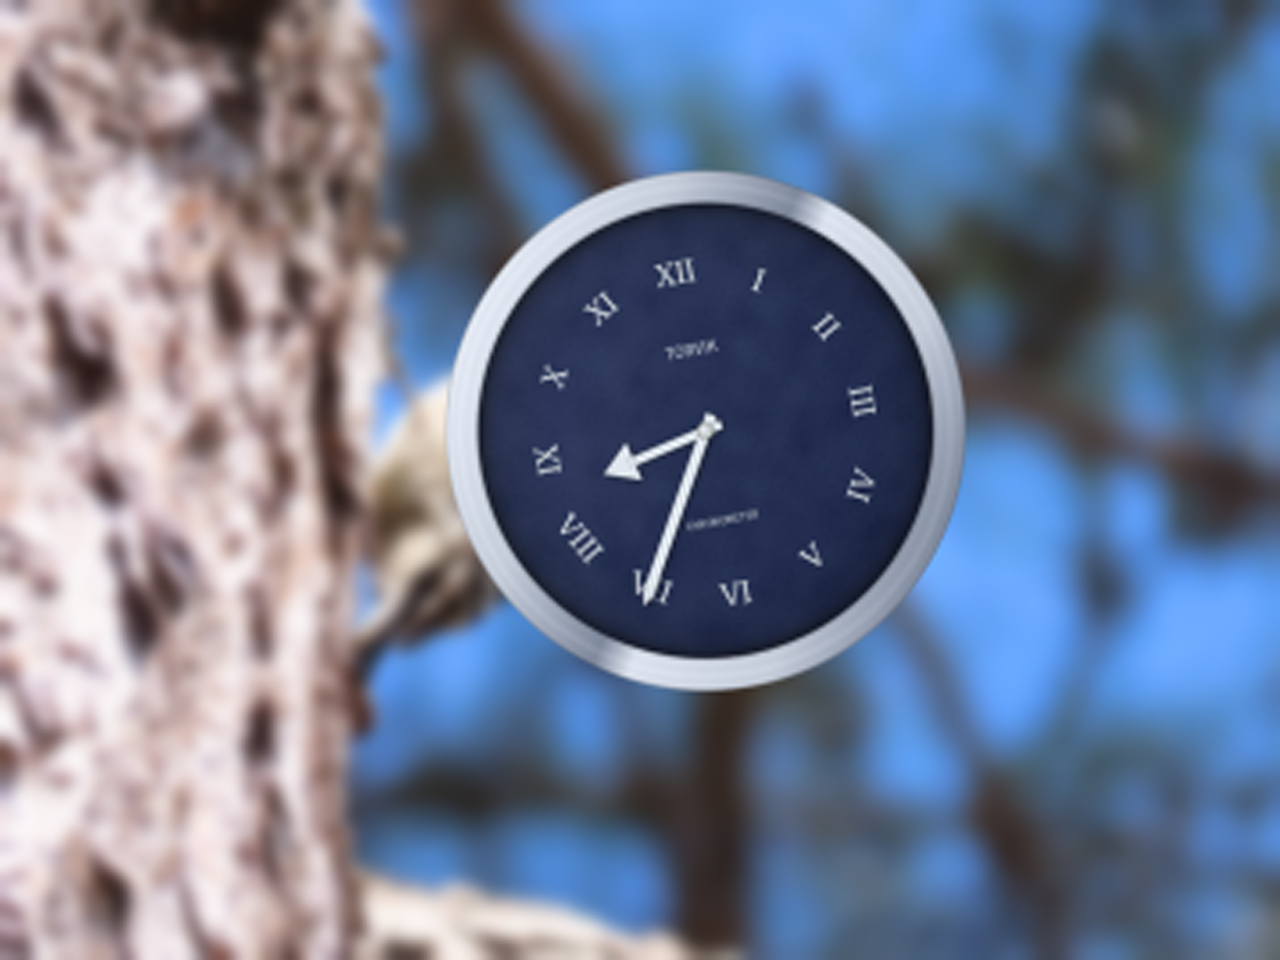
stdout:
8h35
